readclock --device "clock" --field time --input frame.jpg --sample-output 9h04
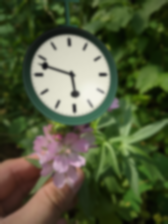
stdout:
5h48
